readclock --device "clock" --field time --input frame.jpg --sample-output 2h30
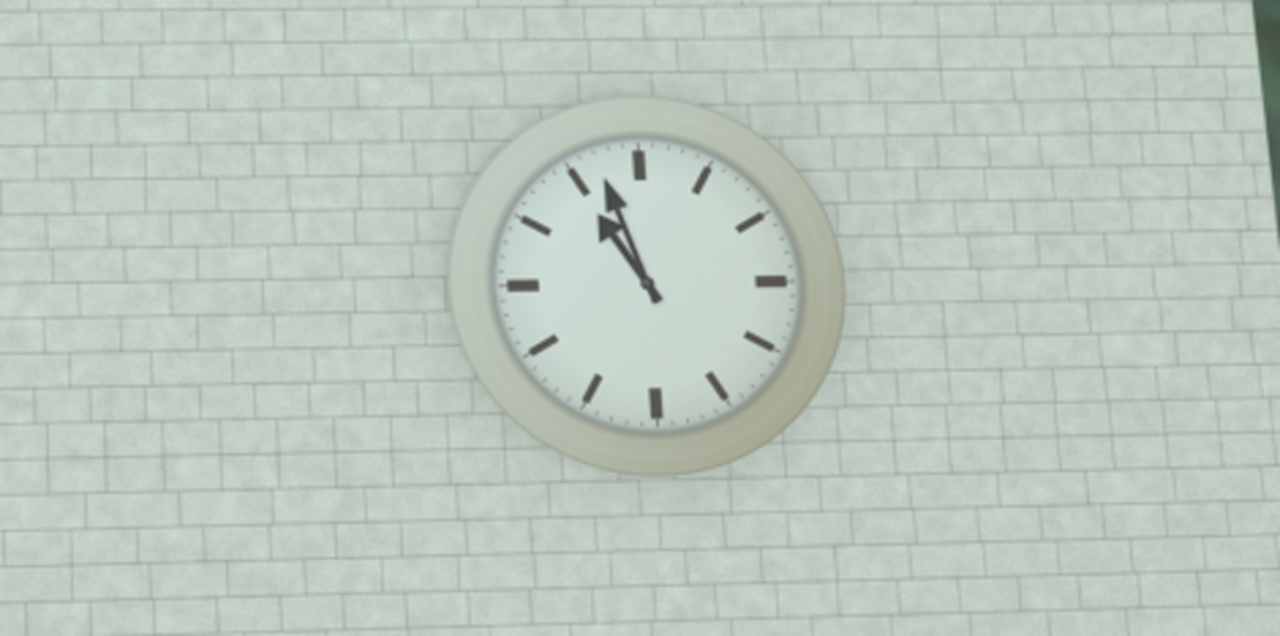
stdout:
10h57
